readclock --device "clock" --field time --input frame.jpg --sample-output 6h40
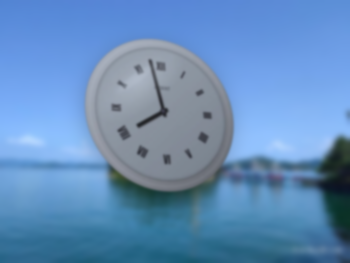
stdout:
7h58
